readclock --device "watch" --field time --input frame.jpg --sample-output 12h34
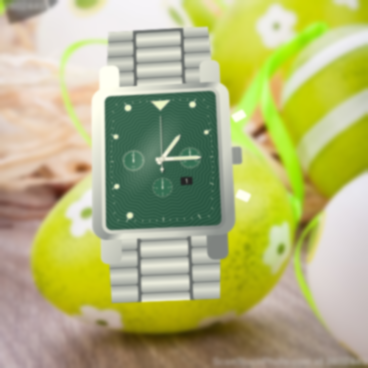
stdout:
1h15
